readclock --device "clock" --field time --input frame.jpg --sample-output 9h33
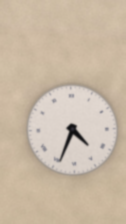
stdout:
4h34
